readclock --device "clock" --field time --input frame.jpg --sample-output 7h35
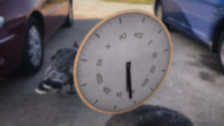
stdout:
5h26
